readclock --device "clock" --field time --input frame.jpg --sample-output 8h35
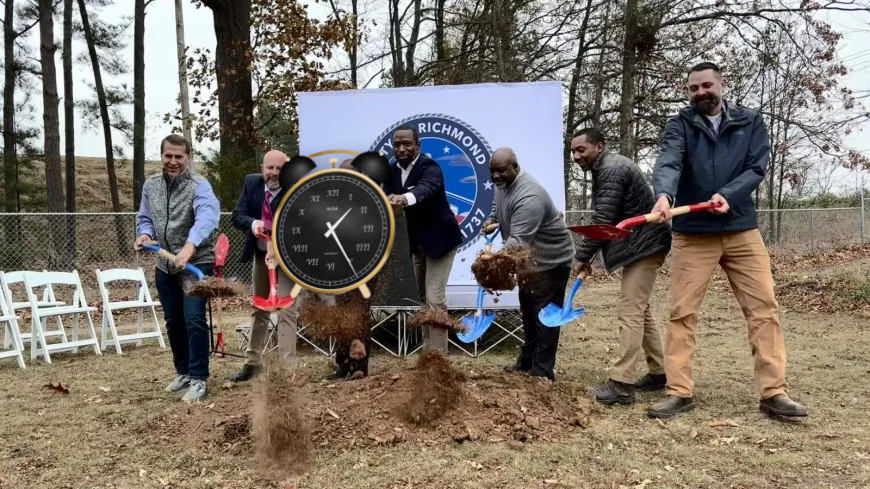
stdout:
1h25
